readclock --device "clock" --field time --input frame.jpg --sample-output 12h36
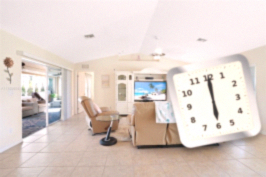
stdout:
6h00
